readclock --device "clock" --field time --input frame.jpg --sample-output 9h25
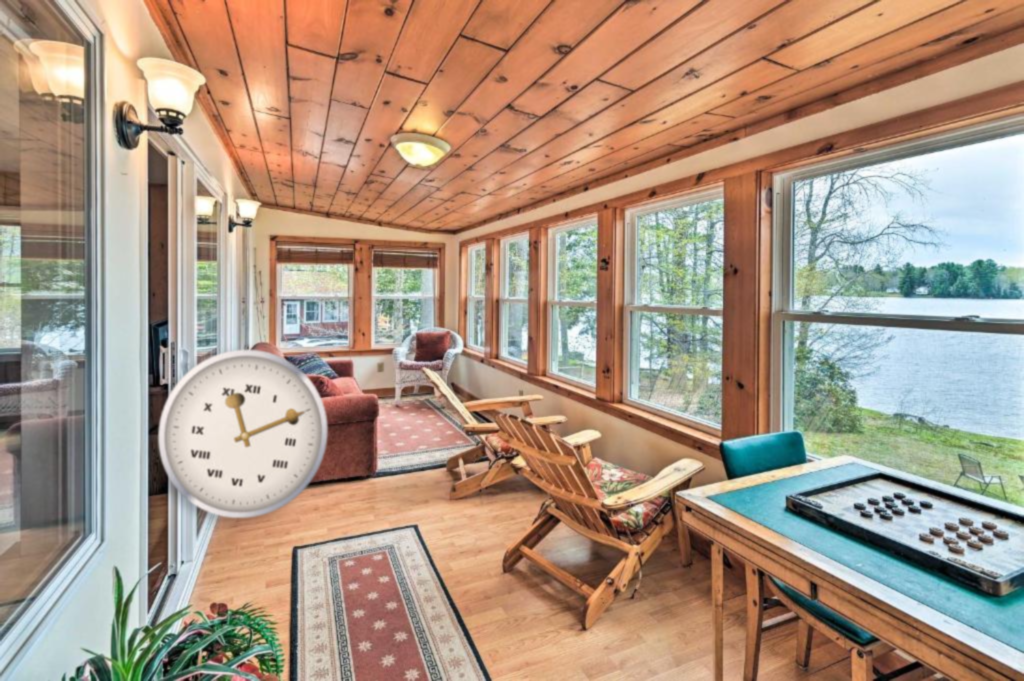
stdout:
11h10
